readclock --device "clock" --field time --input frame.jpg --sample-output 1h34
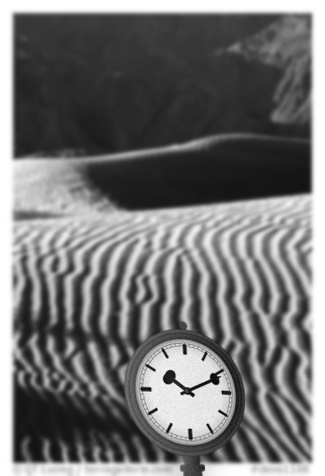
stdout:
10h11
